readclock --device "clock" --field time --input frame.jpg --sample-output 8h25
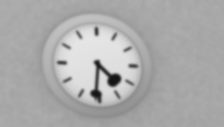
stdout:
4h31
